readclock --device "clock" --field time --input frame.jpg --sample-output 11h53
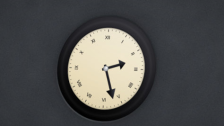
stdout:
2h27
